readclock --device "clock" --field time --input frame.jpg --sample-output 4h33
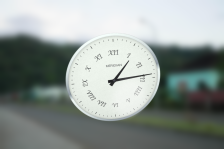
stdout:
1h14
